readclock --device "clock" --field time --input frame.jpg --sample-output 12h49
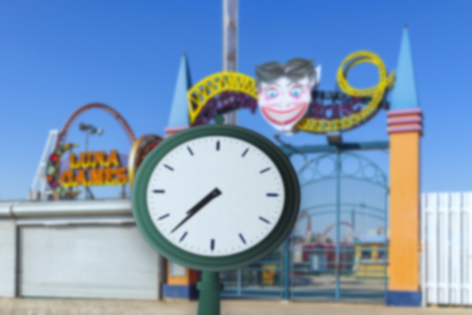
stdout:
7h37
